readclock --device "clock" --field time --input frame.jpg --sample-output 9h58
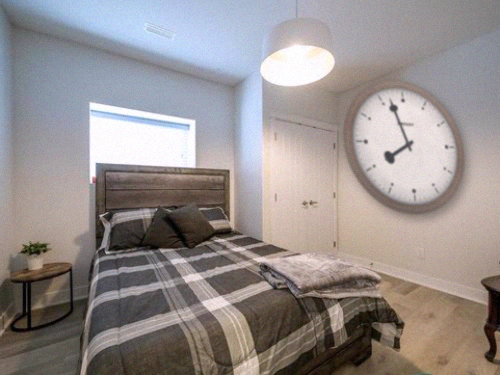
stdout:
7h57
